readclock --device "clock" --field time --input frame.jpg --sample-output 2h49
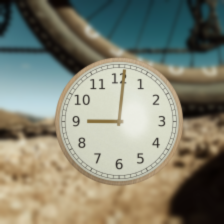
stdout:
9h01
